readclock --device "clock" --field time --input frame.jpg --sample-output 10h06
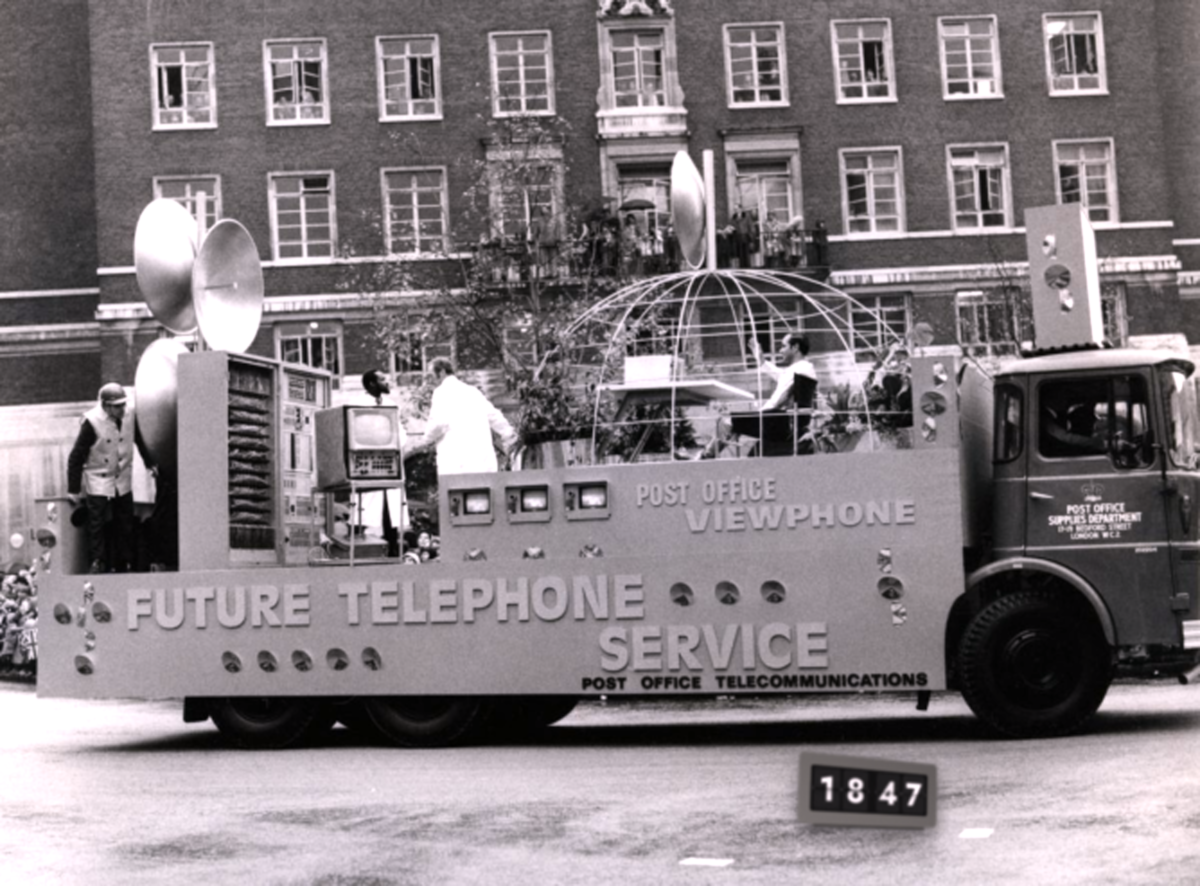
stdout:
18h47
